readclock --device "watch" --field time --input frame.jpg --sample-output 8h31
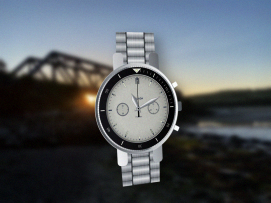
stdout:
11h11
